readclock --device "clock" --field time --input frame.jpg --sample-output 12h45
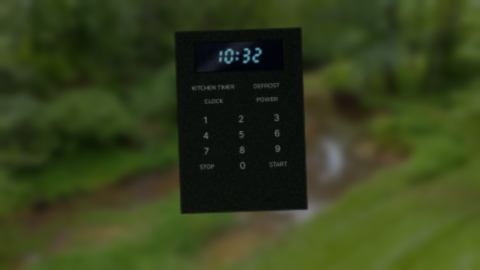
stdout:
10h32
